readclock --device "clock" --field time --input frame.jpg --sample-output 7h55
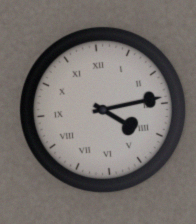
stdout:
4h14
